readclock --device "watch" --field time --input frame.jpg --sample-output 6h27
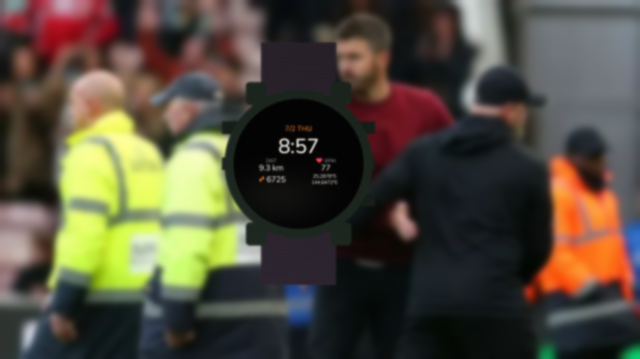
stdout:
8h57
